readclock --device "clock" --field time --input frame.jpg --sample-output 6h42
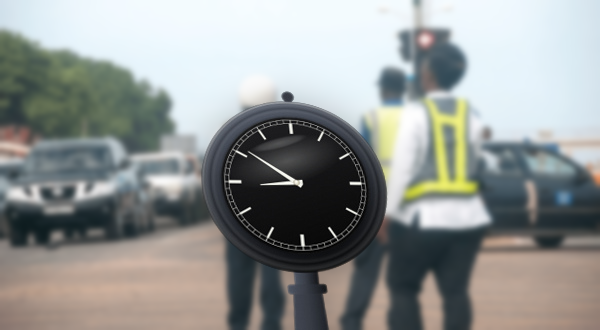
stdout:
8h51
